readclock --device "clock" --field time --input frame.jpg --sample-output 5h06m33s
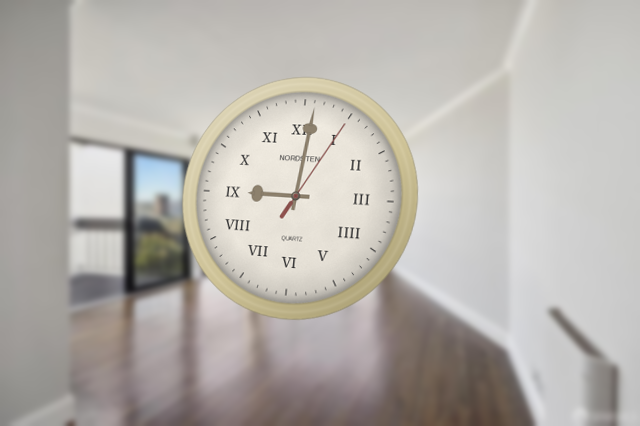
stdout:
9h01m05s
